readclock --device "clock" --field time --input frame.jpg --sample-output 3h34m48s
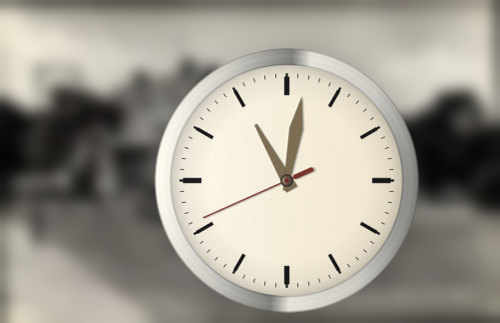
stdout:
11h01m41s
